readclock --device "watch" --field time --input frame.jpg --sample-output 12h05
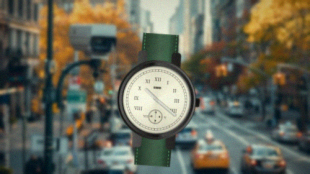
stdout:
10h21
